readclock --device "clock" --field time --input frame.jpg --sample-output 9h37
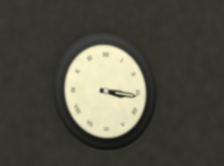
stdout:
3h16
